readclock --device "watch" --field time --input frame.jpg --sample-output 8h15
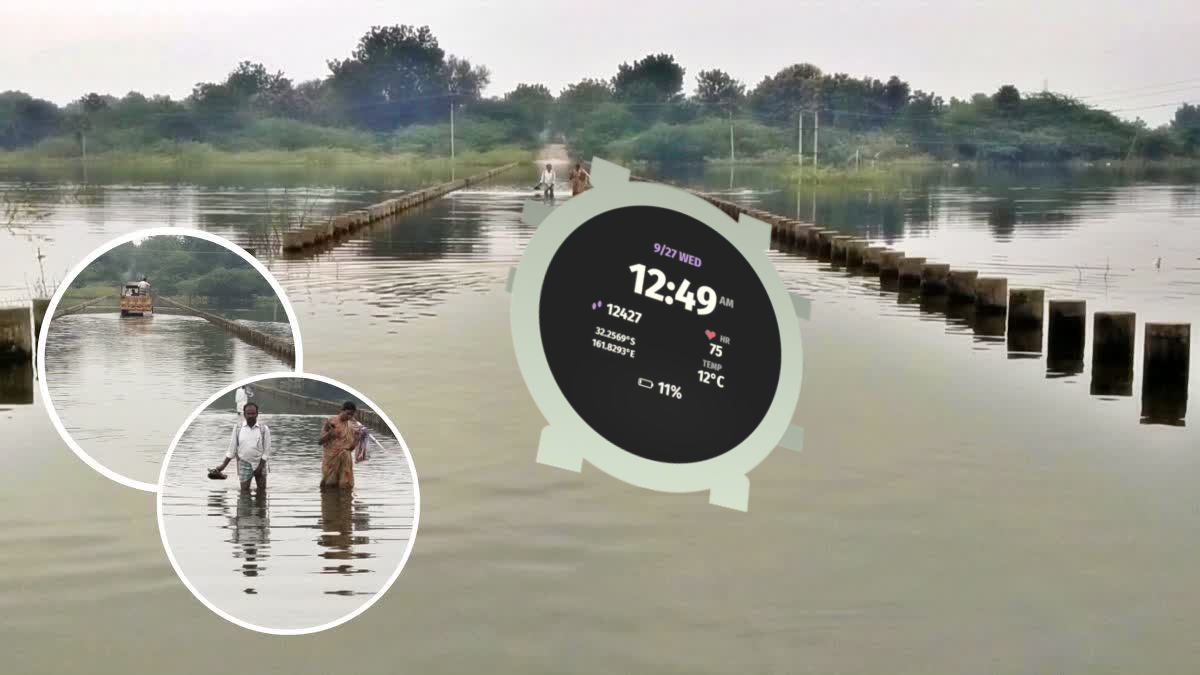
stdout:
12h49
